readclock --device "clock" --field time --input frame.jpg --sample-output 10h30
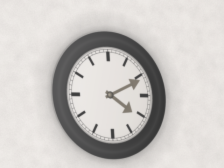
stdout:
4h11
